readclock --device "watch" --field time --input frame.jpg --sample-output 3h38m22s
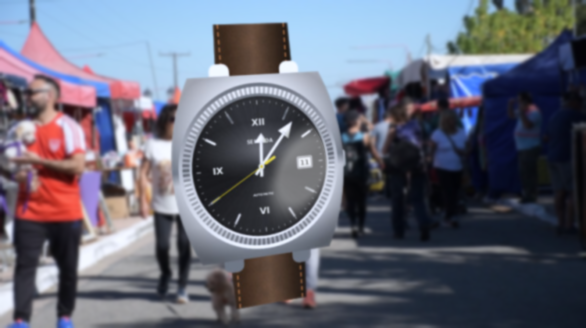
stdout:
12h06m40s
